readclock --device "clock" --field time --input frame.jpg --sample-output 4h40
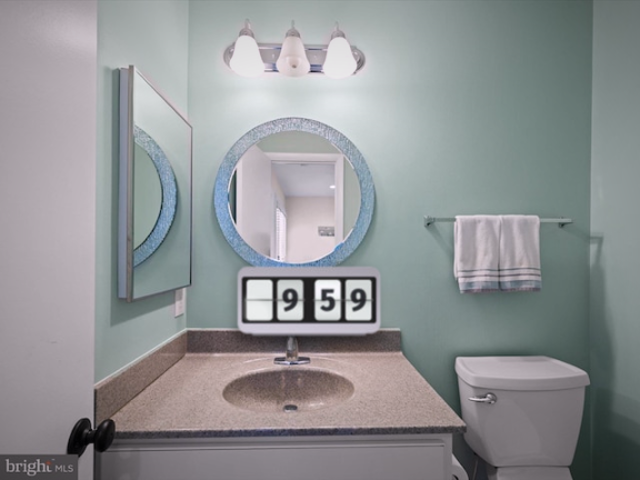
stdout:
9h59
